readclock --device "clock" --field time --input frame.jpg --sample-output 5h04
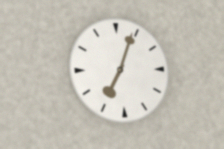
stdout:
7h04
